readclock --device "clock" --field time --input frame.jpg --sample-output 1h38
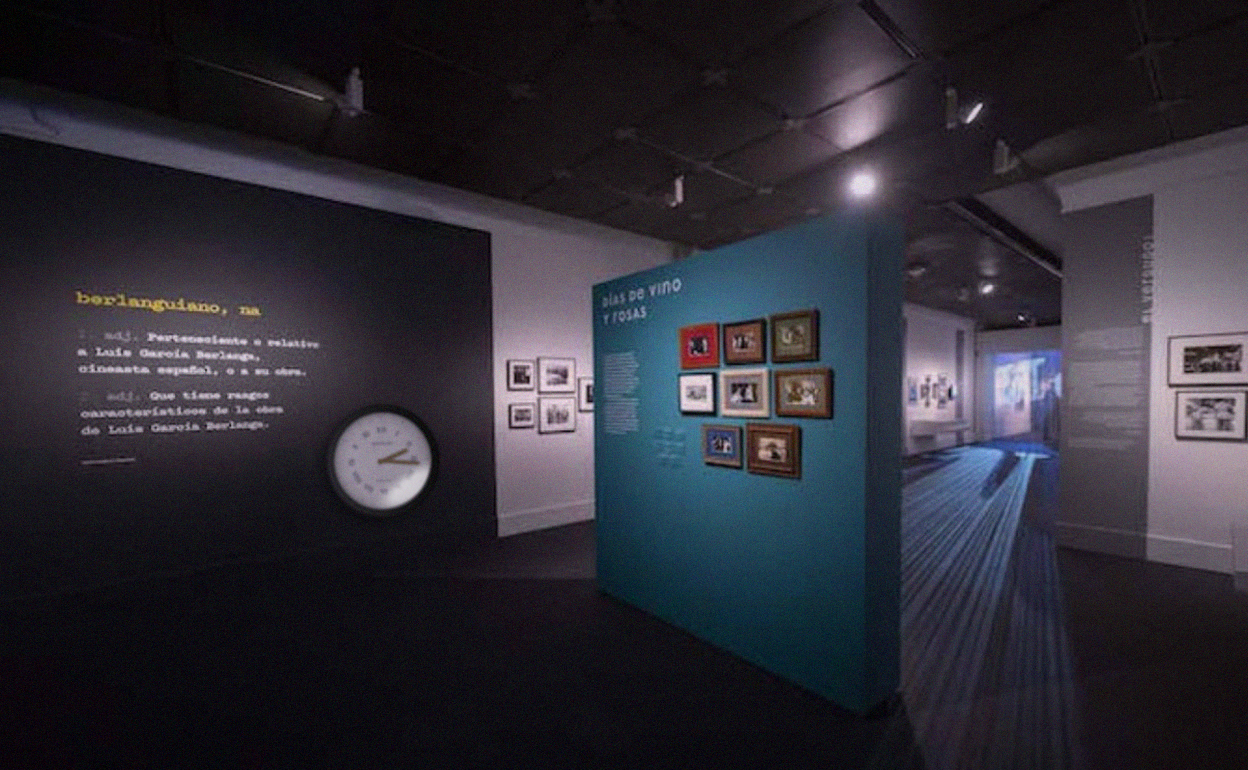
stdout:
2h16
